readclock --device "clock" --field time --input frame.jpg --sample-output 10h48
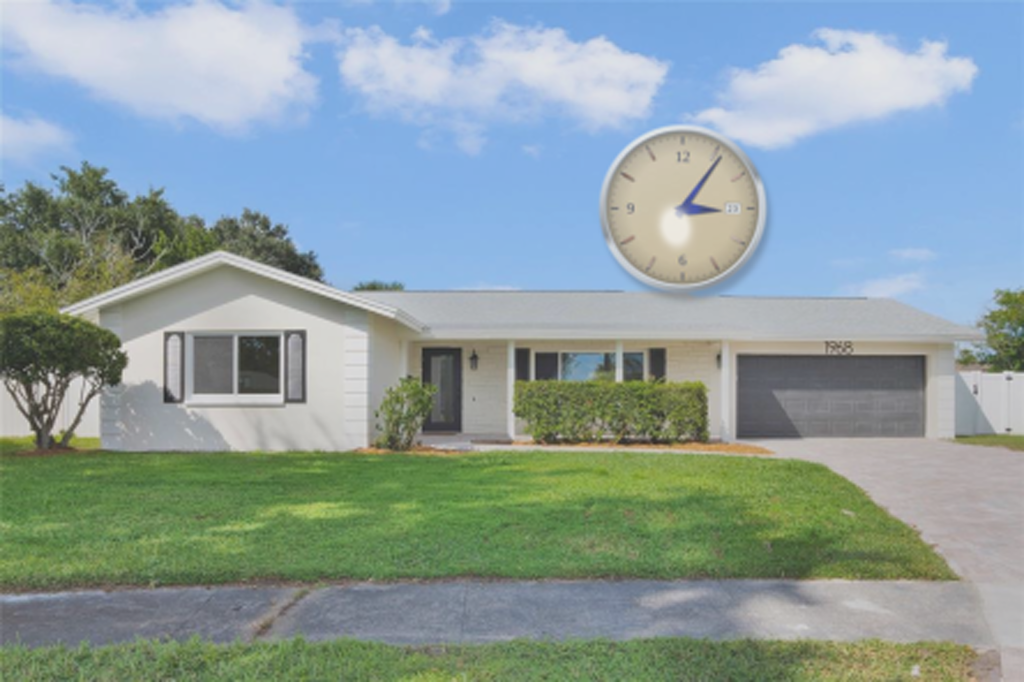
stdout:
3h06
